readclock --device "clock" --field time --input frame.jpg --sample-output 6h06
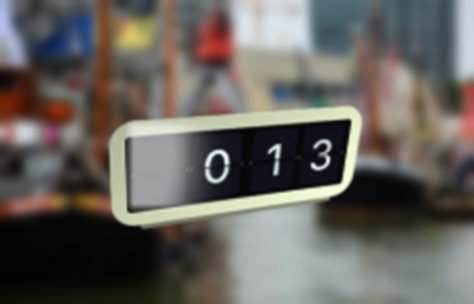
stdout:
0h13
